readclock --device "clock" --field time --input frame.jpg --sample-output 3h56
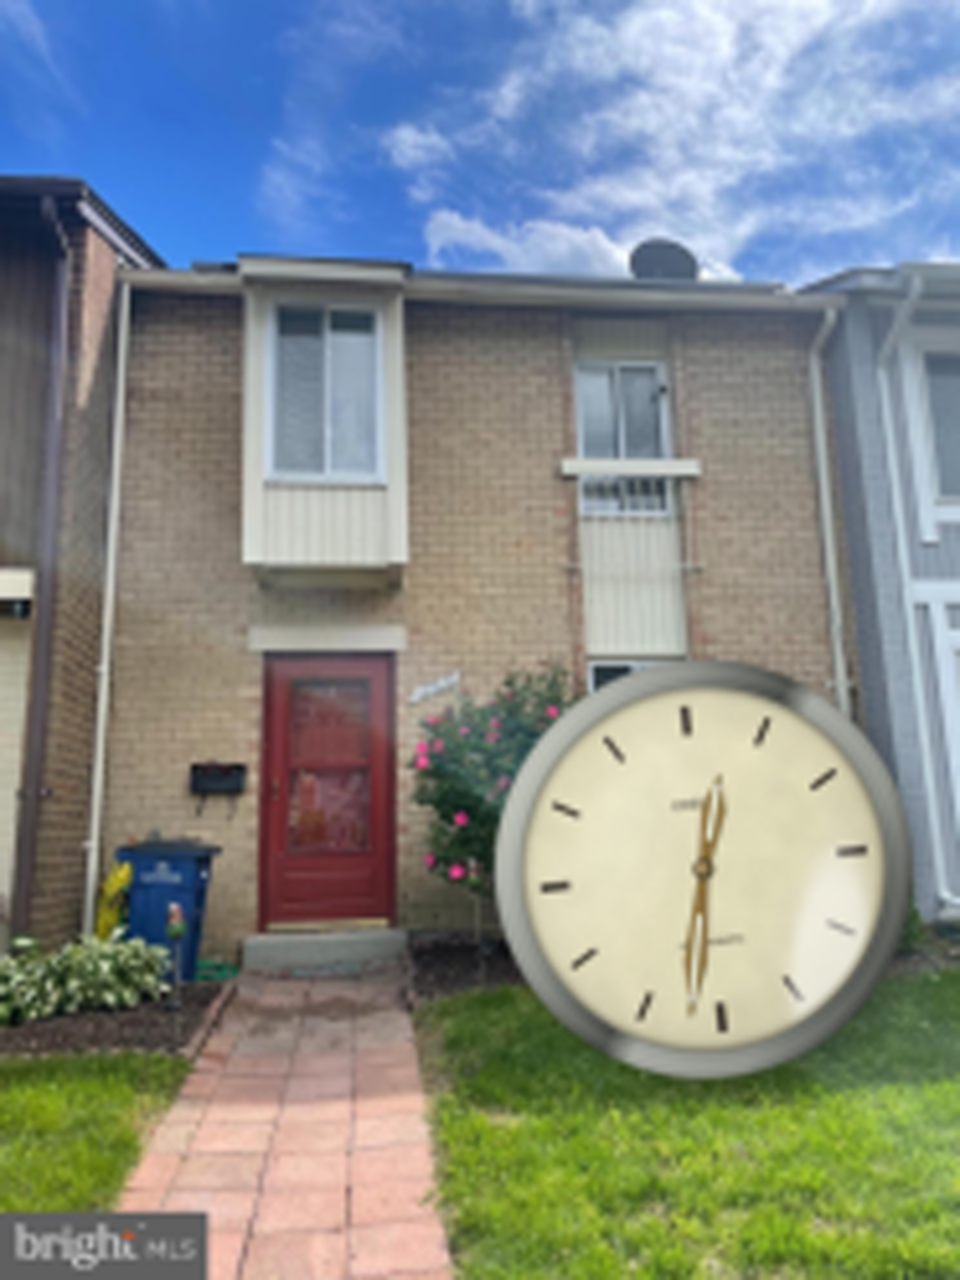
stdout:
12h32
